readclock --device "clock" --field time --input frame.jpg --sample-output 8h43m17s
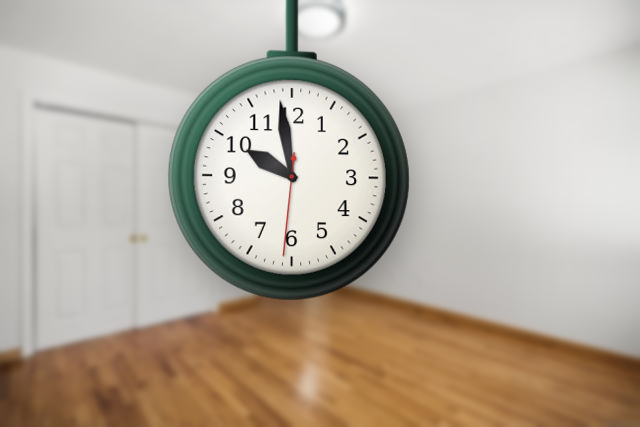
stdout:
9h58m31s
